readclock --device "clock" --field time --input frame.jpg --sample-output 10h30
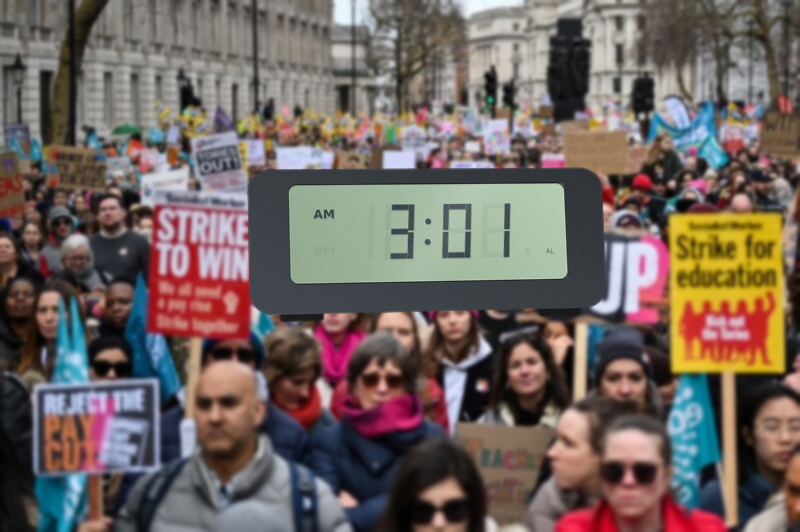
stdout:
3h01
